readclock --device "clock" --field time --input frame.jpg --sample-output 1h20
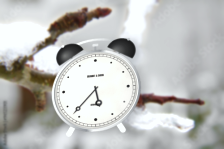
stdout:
5h37
